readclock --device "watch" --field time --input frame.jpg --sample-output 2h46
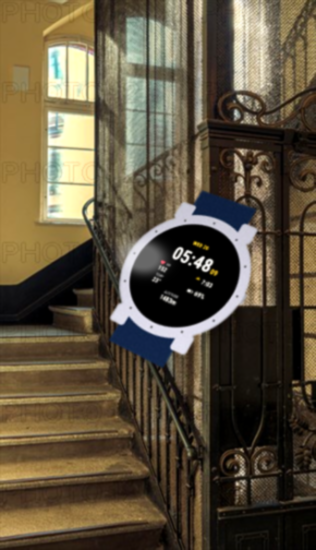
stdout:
5h48
